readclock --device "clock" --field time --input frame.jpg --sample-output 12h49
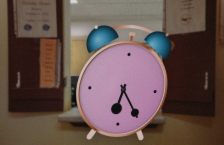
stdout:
6h24
